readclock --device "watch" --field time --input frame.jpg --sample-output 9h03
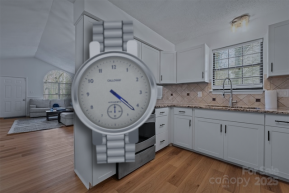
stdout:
4h22
